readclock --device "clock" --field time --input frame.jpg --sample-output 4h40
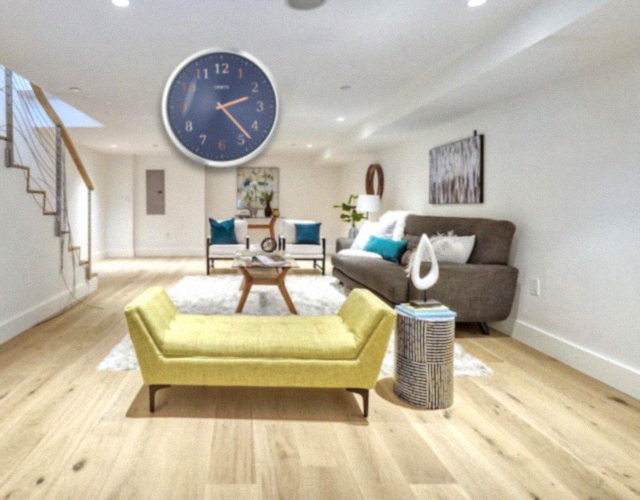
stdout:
2h23
